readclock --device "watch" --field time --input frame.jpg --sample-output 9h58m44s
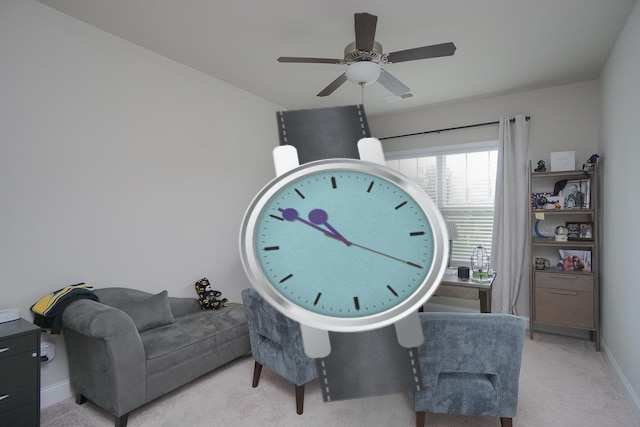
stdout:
10h51m20s
